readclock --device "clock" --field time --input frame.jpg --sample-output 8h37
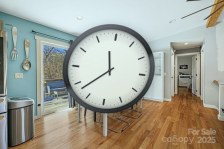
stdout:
11h38
